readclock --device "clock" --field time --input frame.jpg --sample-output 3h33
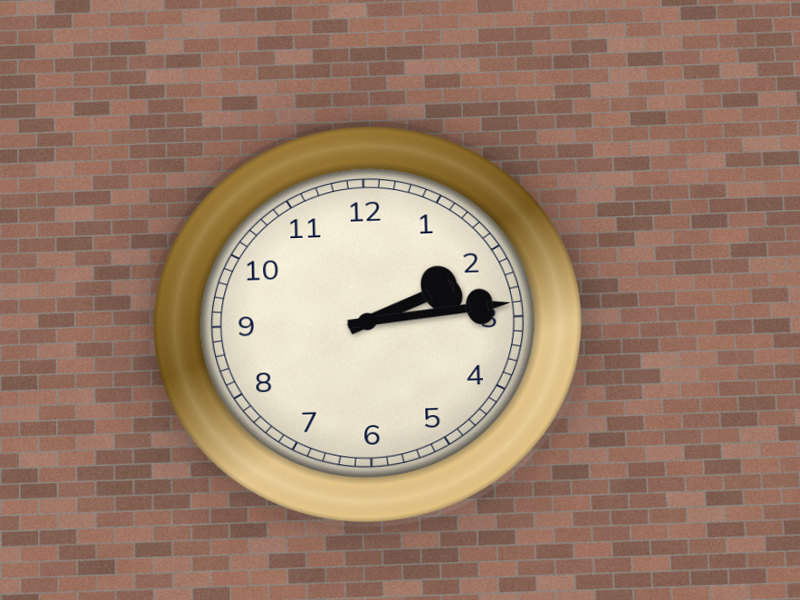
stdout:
2h14
